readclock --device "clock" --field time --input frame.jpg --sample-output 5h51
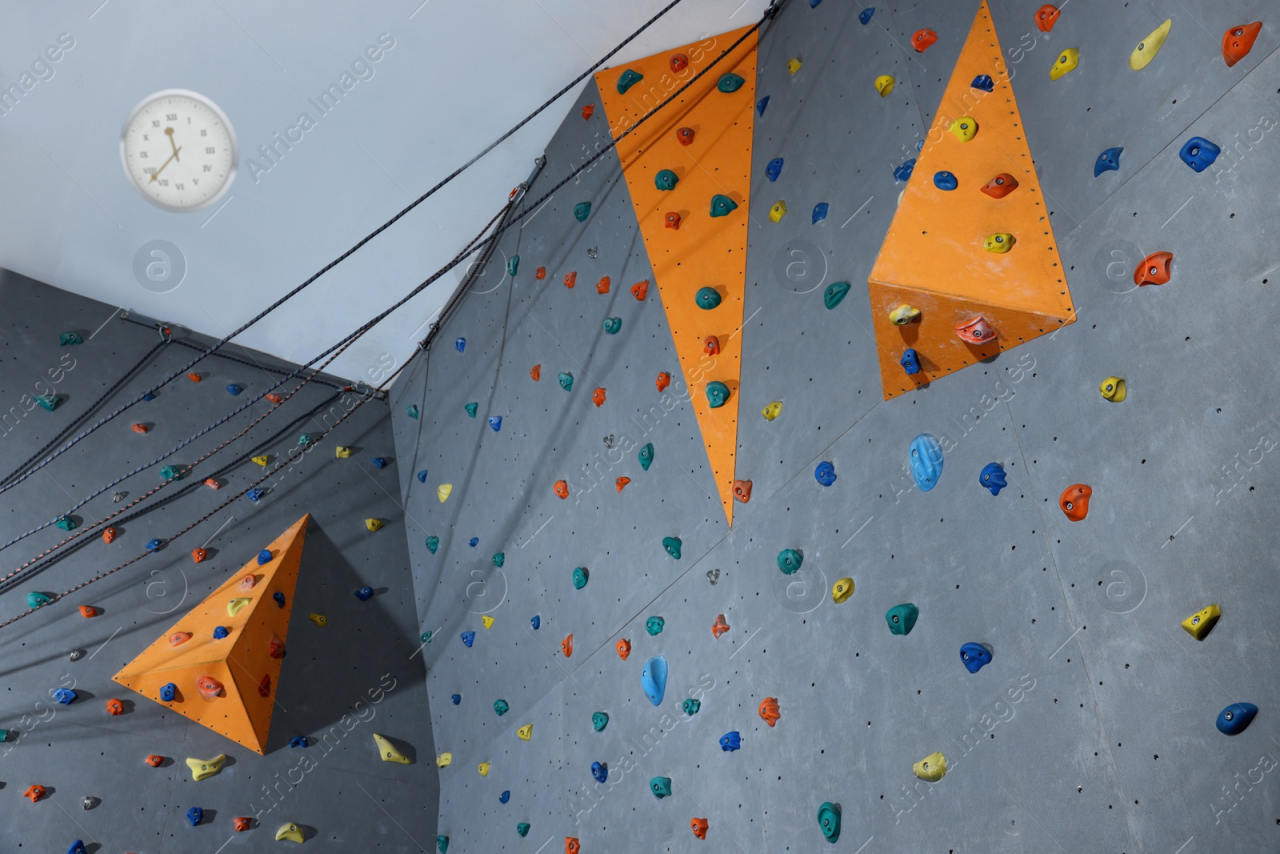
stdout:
11h38
